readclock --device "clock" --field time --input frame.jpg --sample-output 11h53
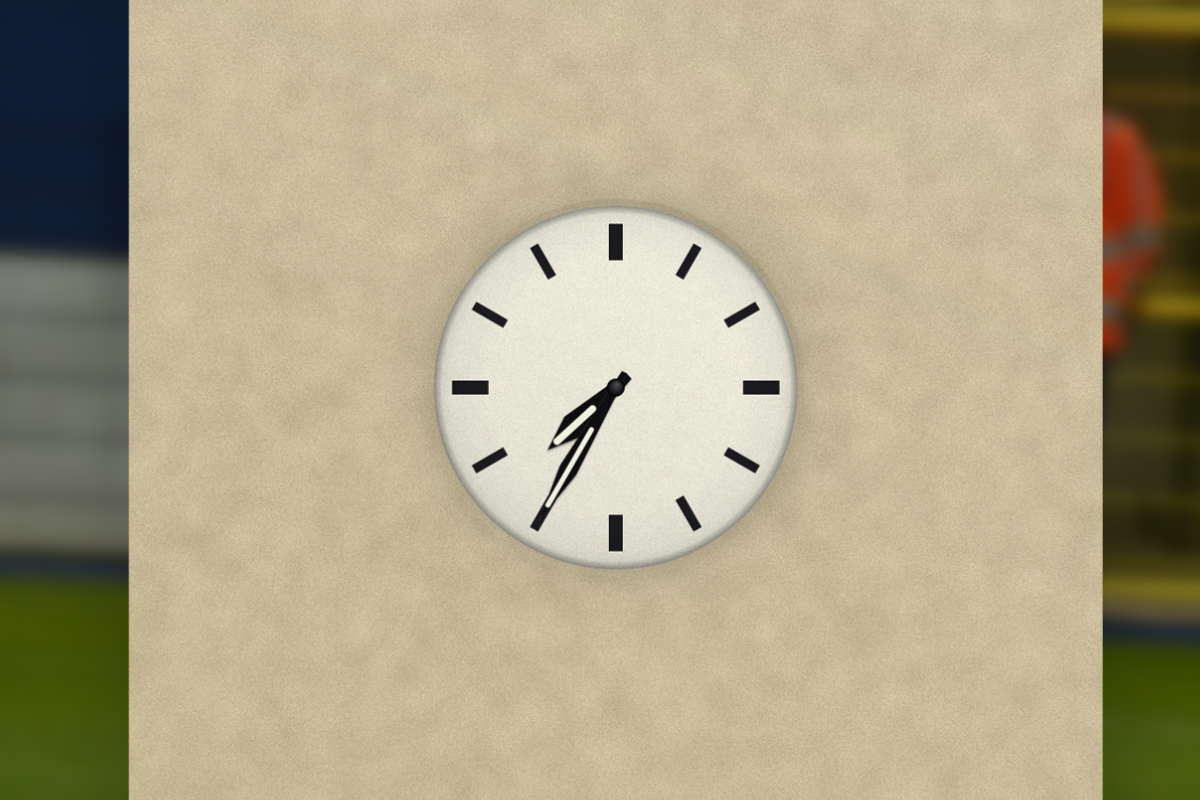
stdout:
7h35
